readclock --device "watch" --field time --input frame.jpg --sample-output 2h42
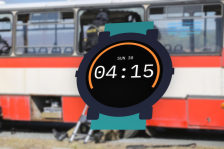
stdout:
4h15
